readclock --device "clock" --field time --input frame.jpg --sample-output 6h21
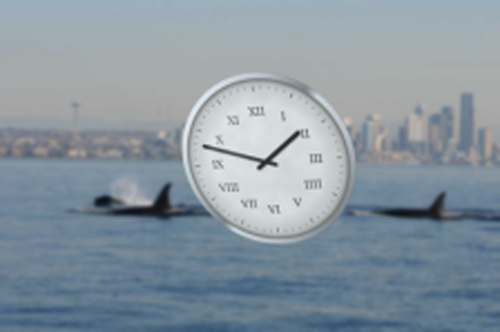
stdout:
1h48
